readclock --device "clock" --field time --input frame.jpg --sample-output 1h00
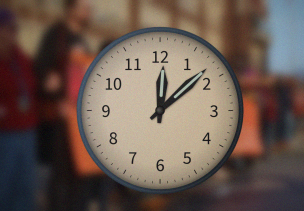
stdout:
12h08
